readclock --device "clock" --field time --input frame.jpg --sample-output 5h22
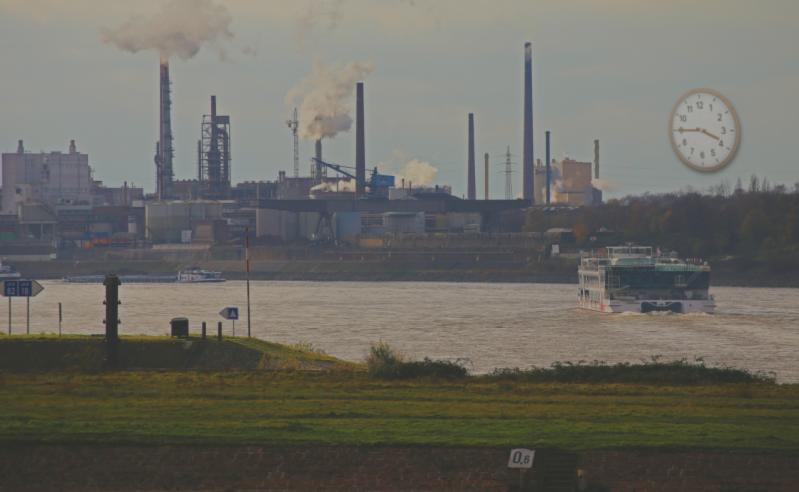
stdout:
3h45
